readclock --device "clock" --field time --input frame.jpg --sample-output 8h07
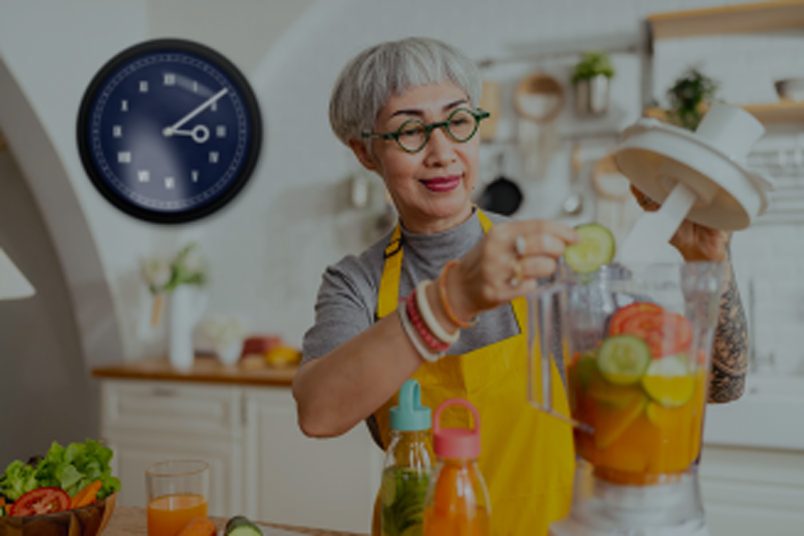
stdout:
3h09
